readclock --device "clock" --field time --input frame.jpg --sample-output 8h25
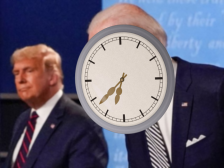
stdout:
6h38
